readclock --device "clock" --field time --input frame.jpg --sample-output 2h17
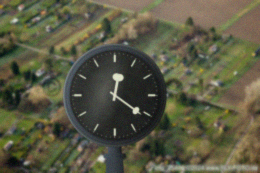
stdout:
12h21
